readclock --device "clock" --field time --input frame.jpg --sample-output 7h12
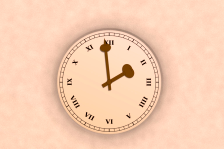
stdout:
1h59
